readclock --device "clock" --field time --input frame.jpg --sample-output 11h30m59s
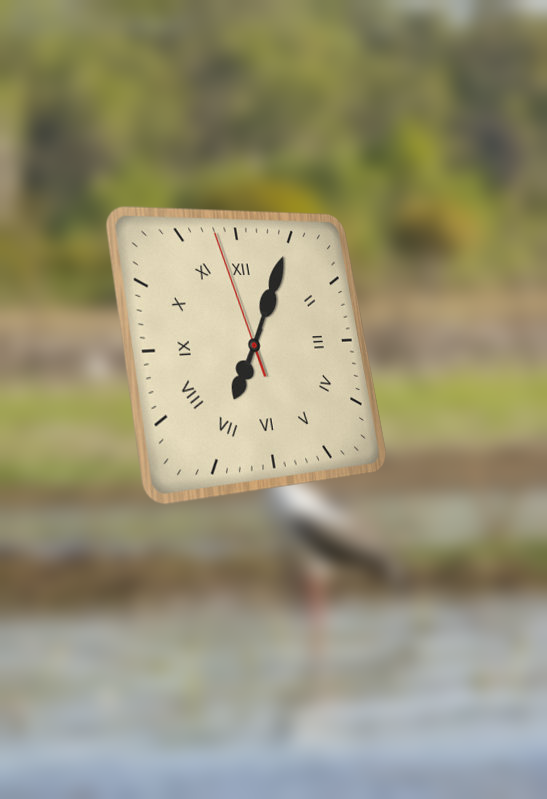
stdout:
7h04m58s
